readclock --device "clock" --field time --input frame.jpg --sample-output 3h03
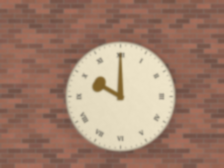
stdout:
10h00
